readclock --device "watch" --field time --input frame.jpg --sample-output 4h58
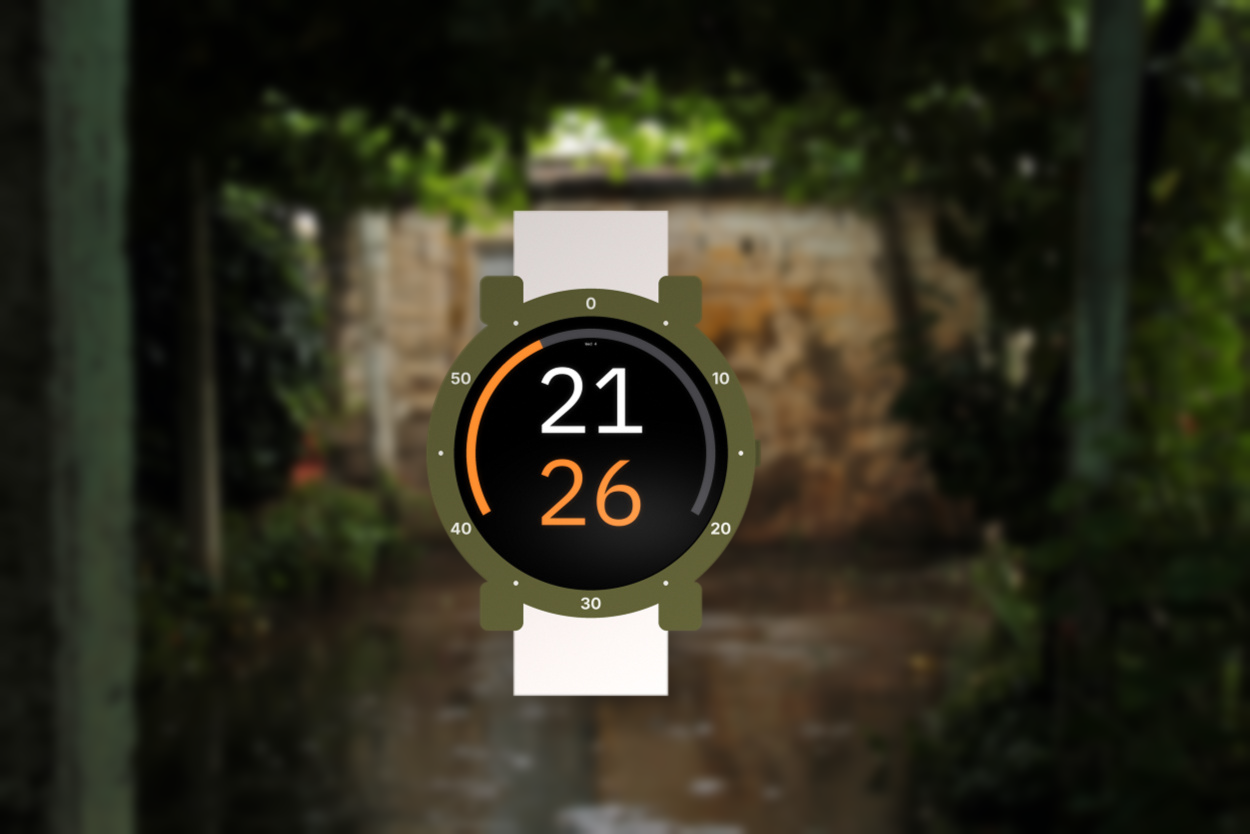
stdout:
21h26
